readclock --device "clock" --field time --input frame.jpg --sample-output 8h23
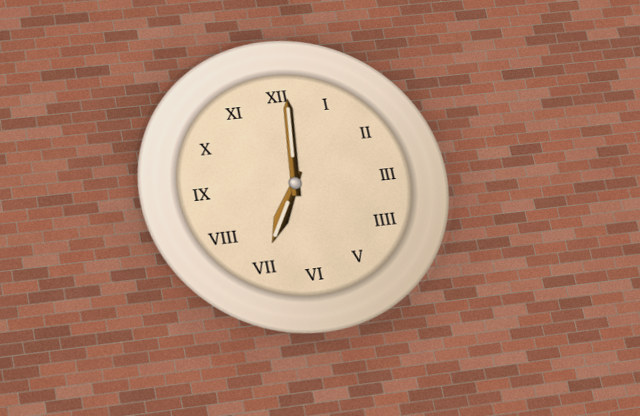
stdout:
7h01
